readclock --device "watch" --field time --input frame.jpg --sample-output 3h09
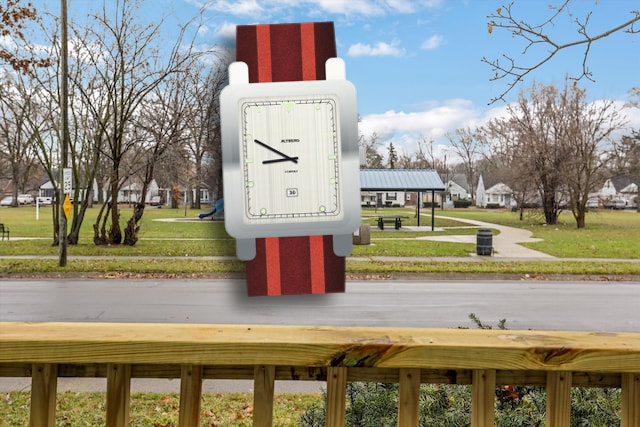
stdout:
8h50
